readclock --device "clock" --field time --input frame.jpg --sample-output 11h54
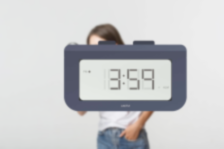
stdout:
3h59
